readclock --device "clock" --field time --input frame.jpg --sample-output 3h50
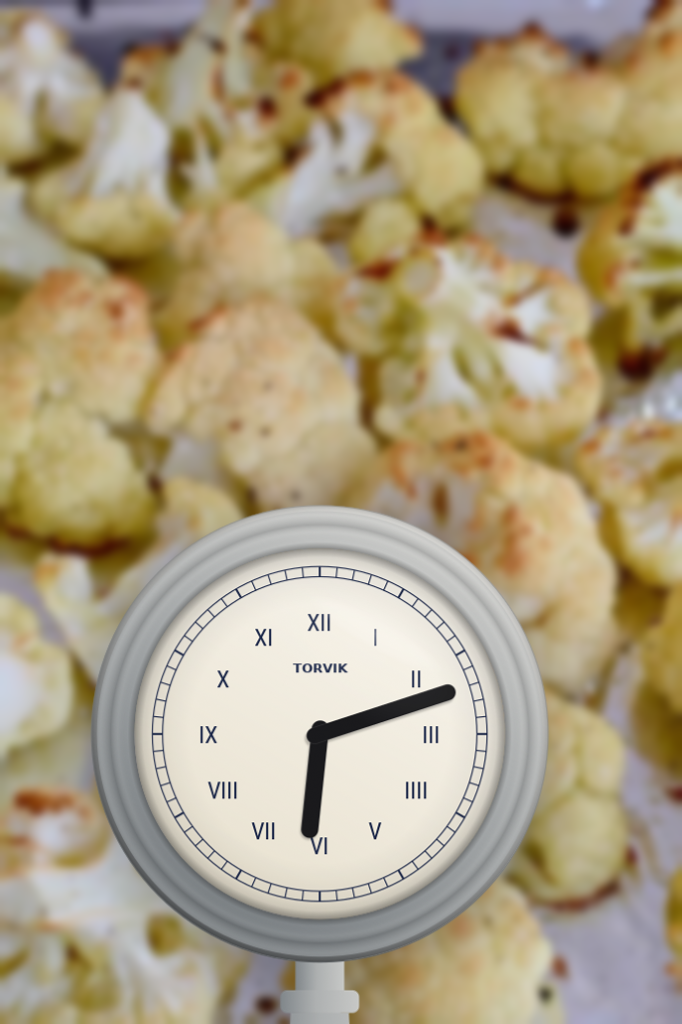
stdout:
6h12
